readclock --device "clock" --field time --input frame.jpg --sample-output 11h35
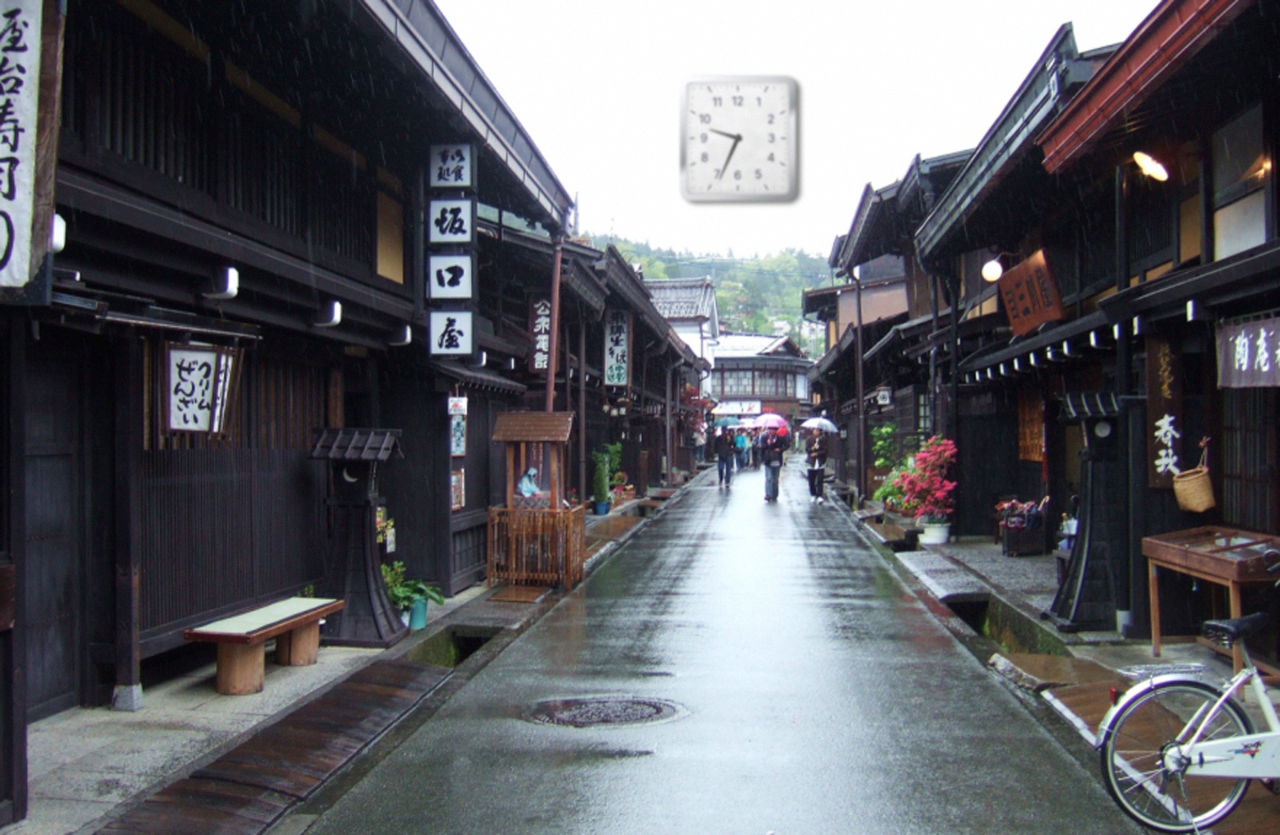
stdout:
9h34
